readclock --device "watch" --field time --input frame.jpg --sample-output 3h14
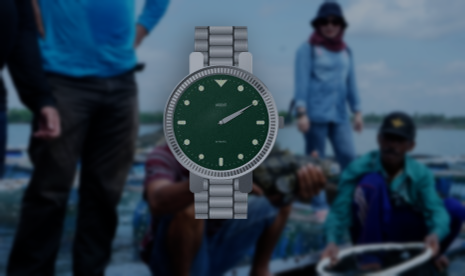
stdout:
2h10
